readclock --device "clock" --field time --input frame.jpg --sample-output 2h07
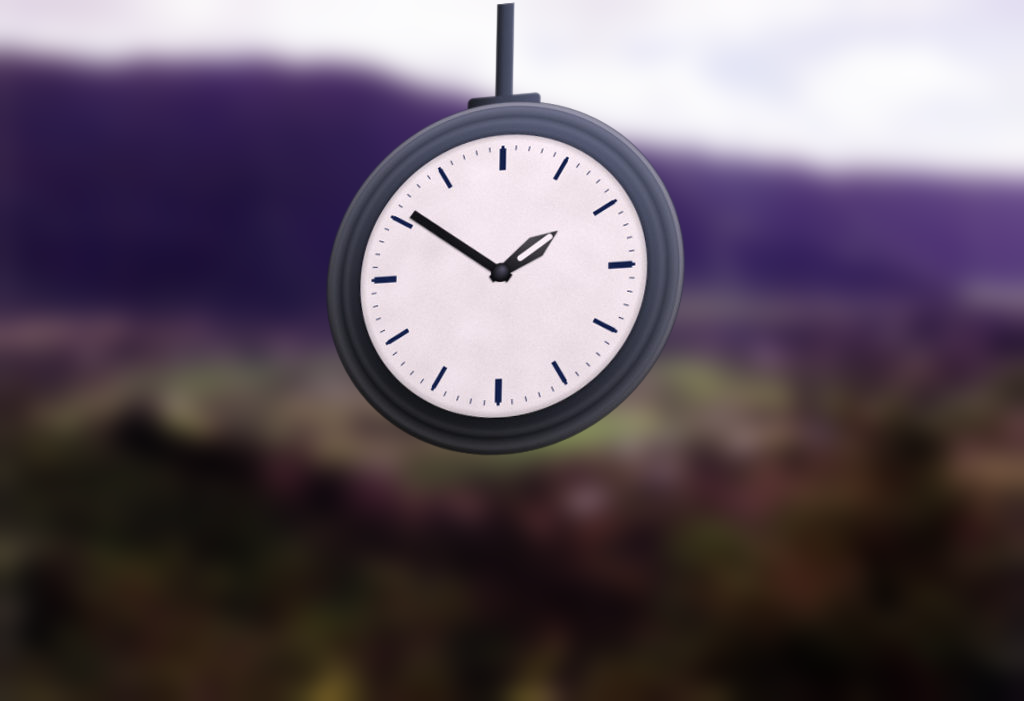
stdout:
1h51
